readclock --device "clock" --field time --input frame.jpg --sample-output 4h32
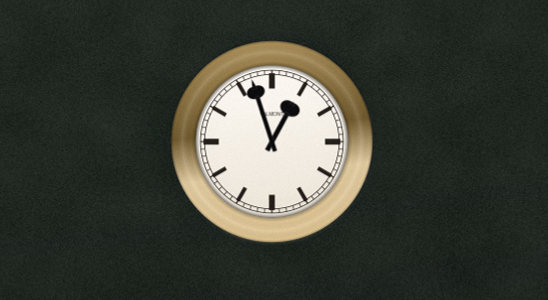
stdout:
12h57
